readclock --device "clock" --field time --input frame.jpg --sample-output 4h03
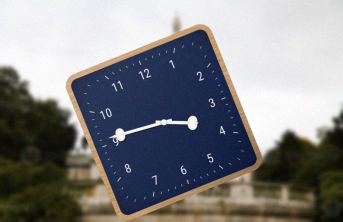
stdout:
3h46
